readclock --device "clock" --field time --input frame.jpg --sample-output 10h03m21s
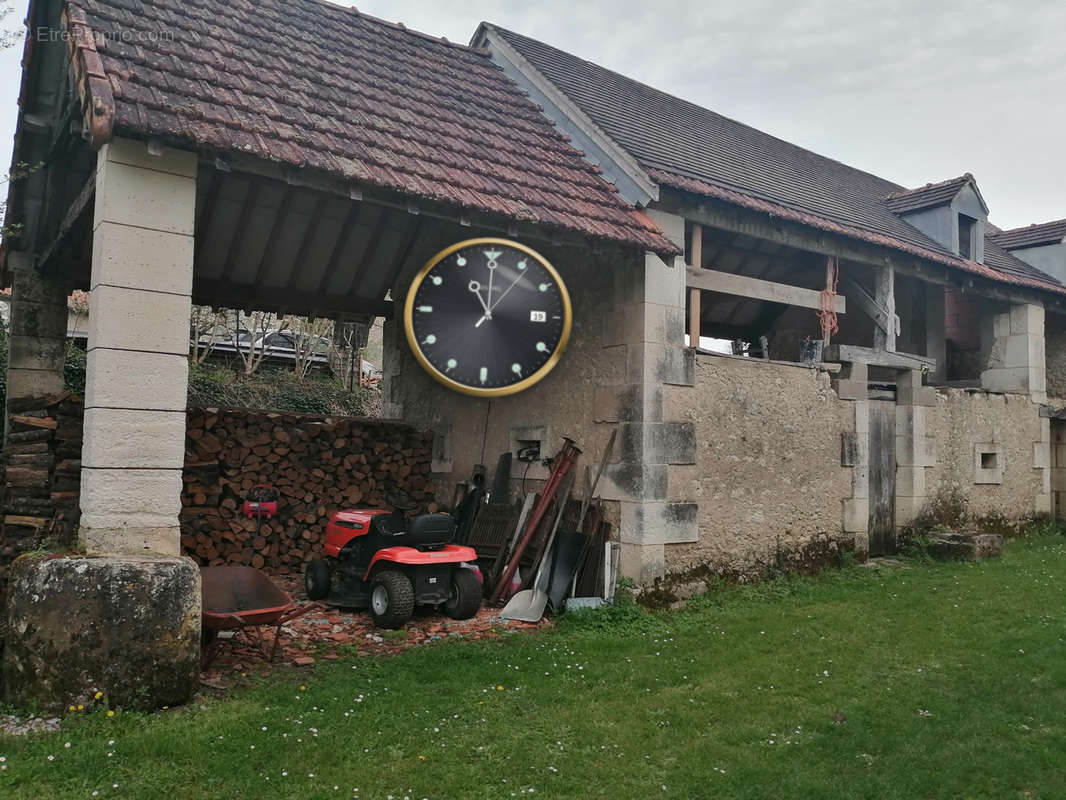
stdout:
11h00m06s
